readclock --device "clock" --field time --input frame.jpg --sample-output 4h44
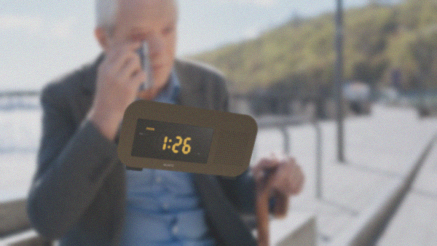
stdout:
1h26
